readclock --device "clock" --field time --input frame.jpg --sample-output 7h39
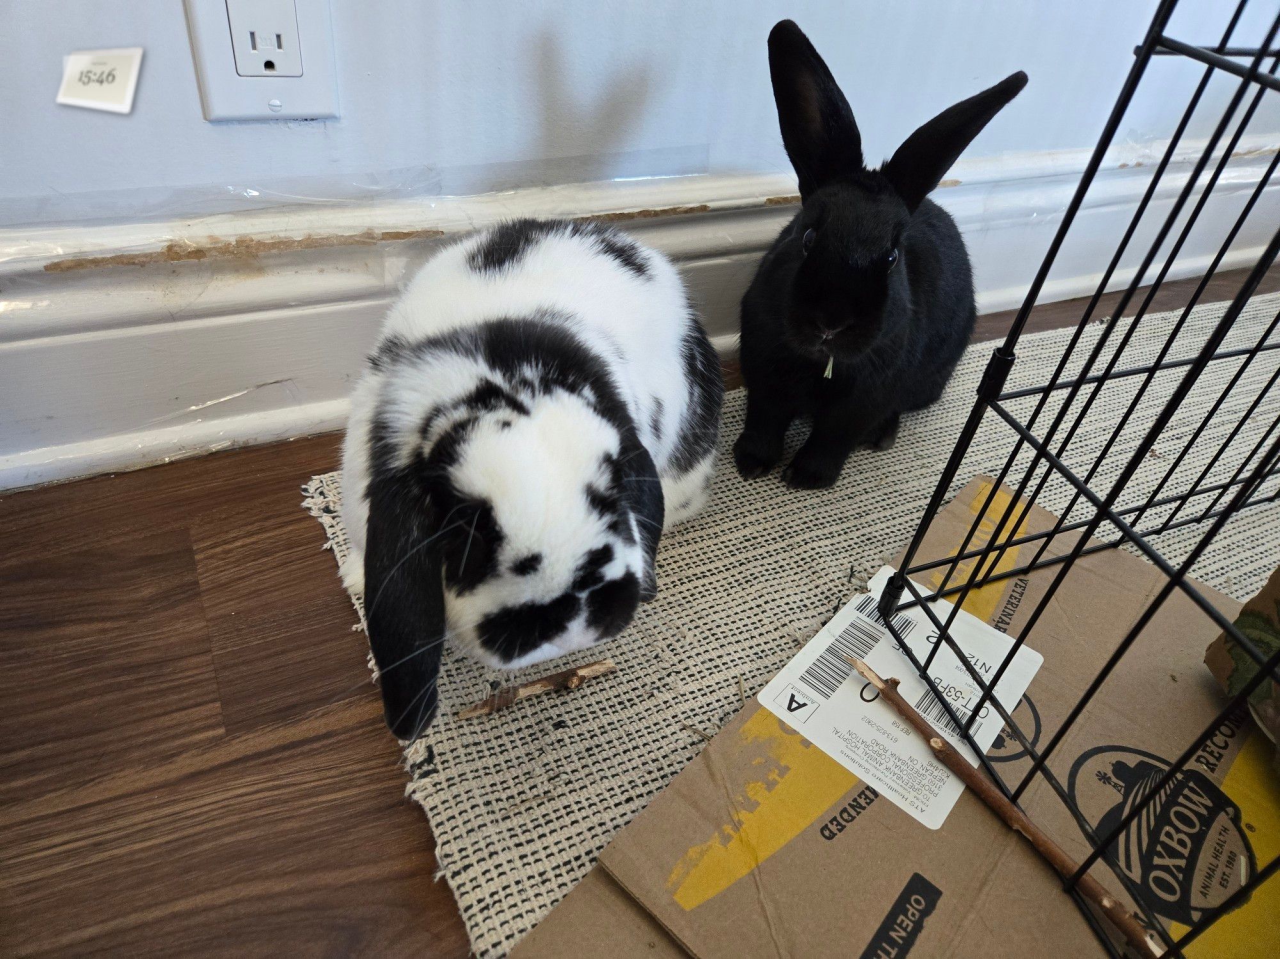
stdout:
15h46
